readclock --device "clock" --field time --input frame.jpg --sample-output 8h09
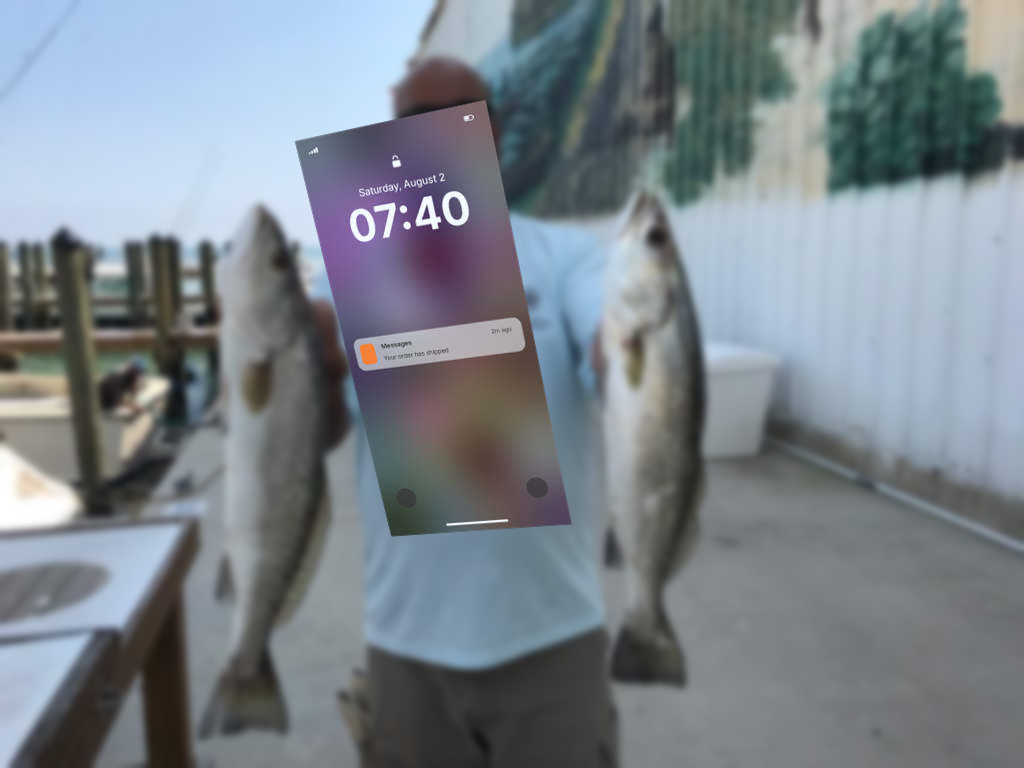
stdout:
7h40
